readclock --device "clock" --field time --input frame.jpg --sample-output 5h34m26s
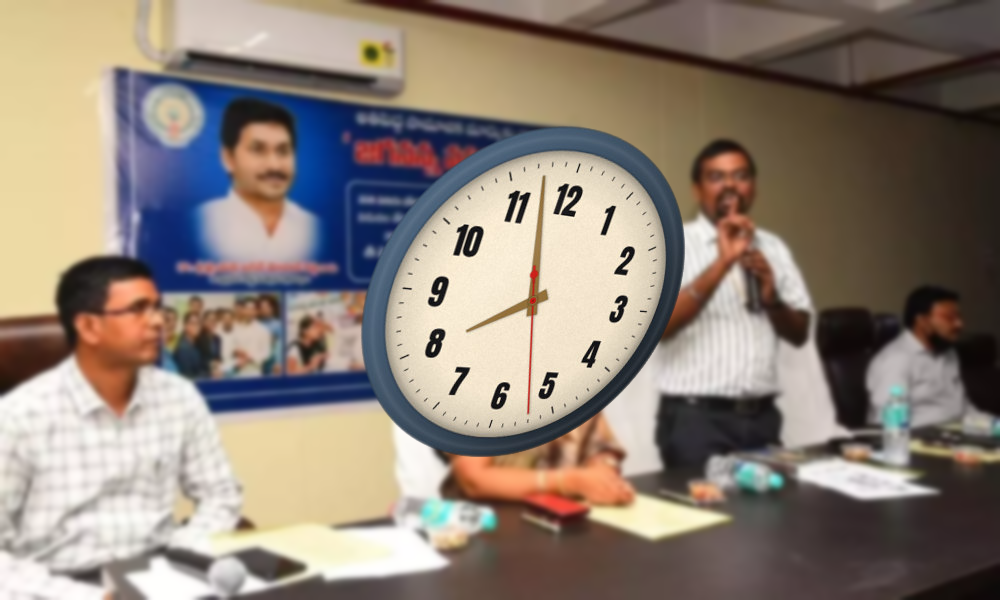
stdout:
7h57m27s
